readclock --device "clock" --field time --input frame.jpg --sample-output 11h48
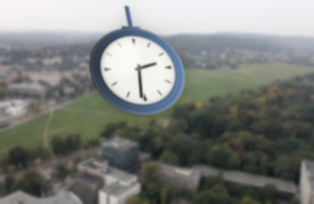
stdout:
2h31
